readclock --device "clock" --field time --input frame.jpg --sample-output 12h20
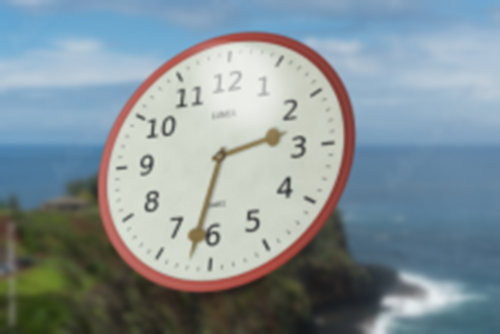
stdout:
2h32
